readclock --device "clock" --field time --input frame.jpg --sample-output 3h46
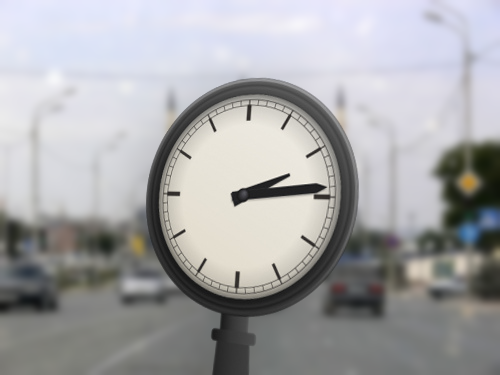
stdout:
2h14
